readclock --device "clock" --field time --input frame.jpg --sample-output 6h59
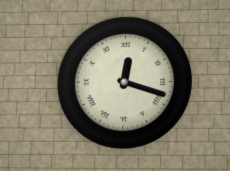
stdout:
12h18
